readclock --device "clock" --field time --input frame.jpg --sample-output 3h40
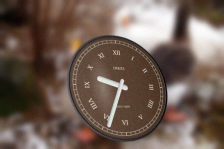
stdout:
9h34
